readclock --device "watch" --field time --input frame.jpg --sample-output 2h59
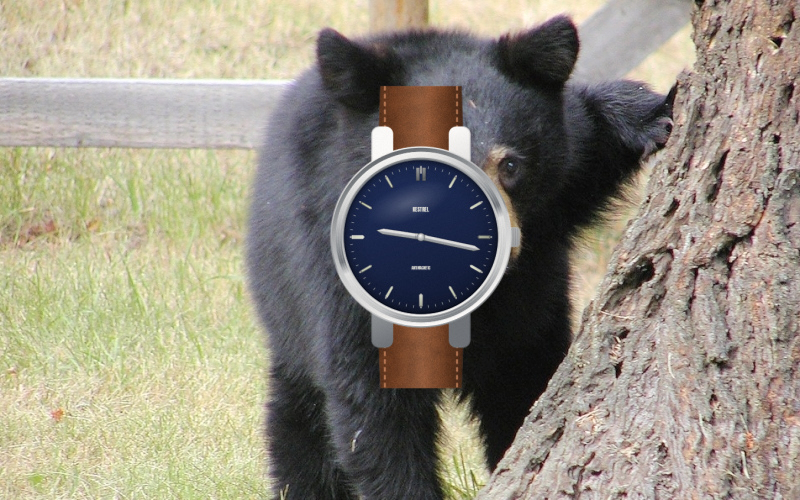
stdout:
9h17
